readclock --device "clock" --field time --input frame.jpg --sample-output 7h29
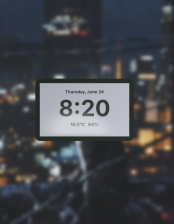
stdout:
8h20
